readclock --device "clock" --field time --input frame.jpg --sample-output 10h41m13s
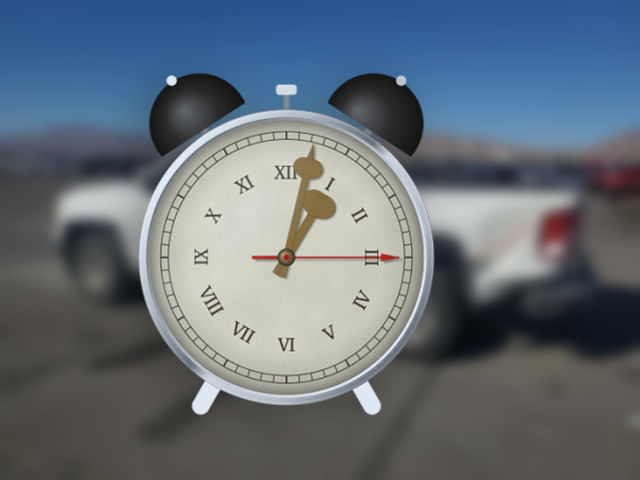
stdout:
1h02m15s
